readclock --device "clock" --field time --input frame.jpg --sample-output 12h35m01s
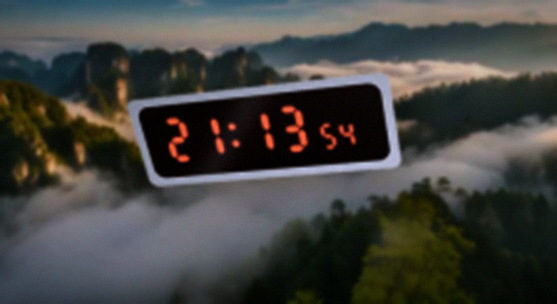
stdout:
21h13m54s
